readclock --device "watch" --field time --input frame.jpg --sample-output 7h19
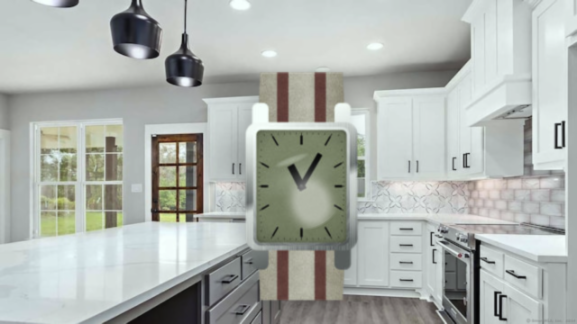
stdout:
11h05
